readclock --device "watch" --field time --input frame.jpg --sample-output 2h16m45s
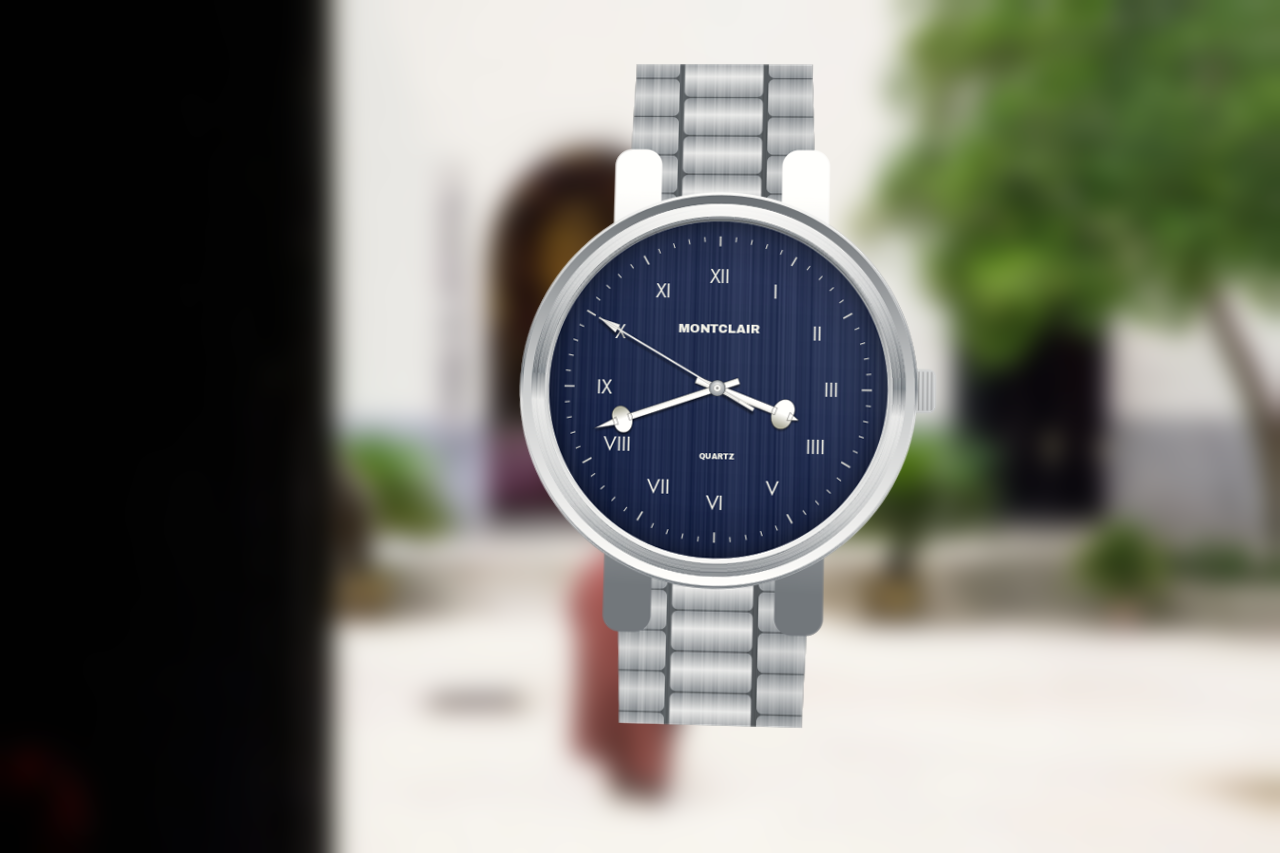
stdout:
3h41m50s
